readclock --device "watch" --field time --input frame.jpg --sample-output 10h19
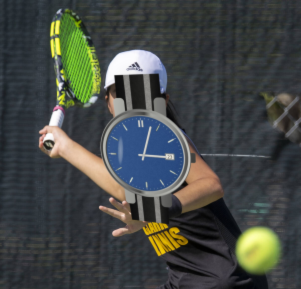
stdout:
3h03
